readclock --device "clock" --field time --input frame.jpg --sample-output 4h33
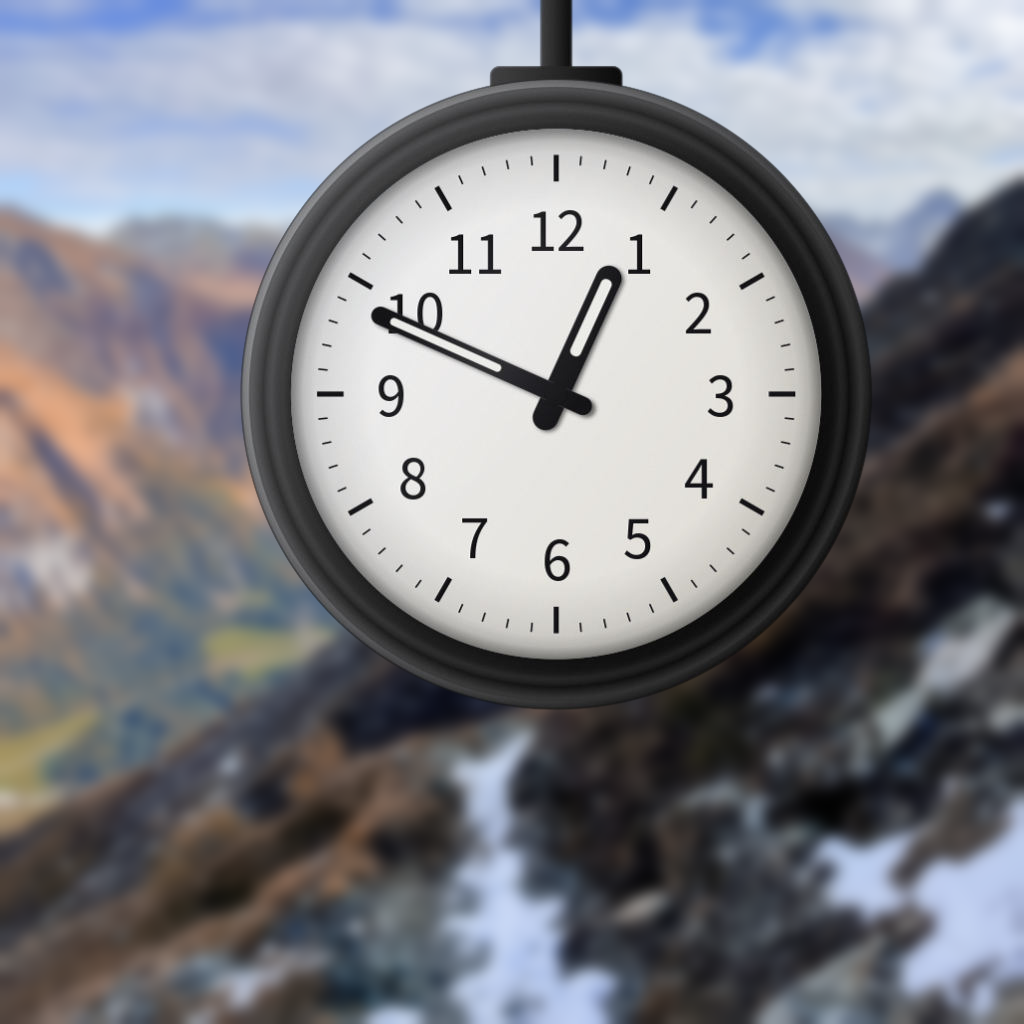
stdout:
12h49
